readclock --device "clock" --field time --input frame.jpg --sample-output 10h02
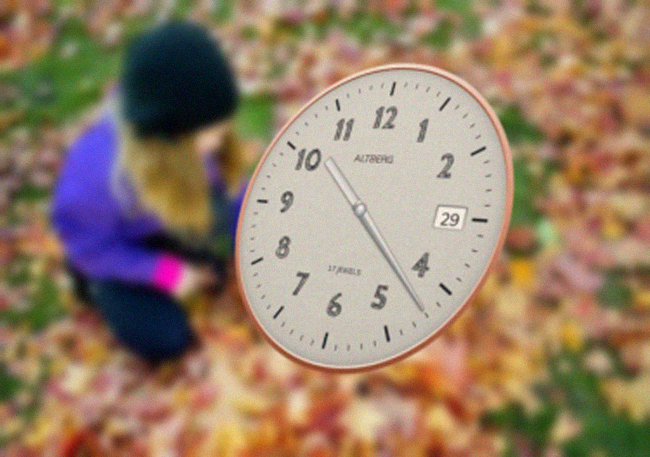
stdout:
10h22
